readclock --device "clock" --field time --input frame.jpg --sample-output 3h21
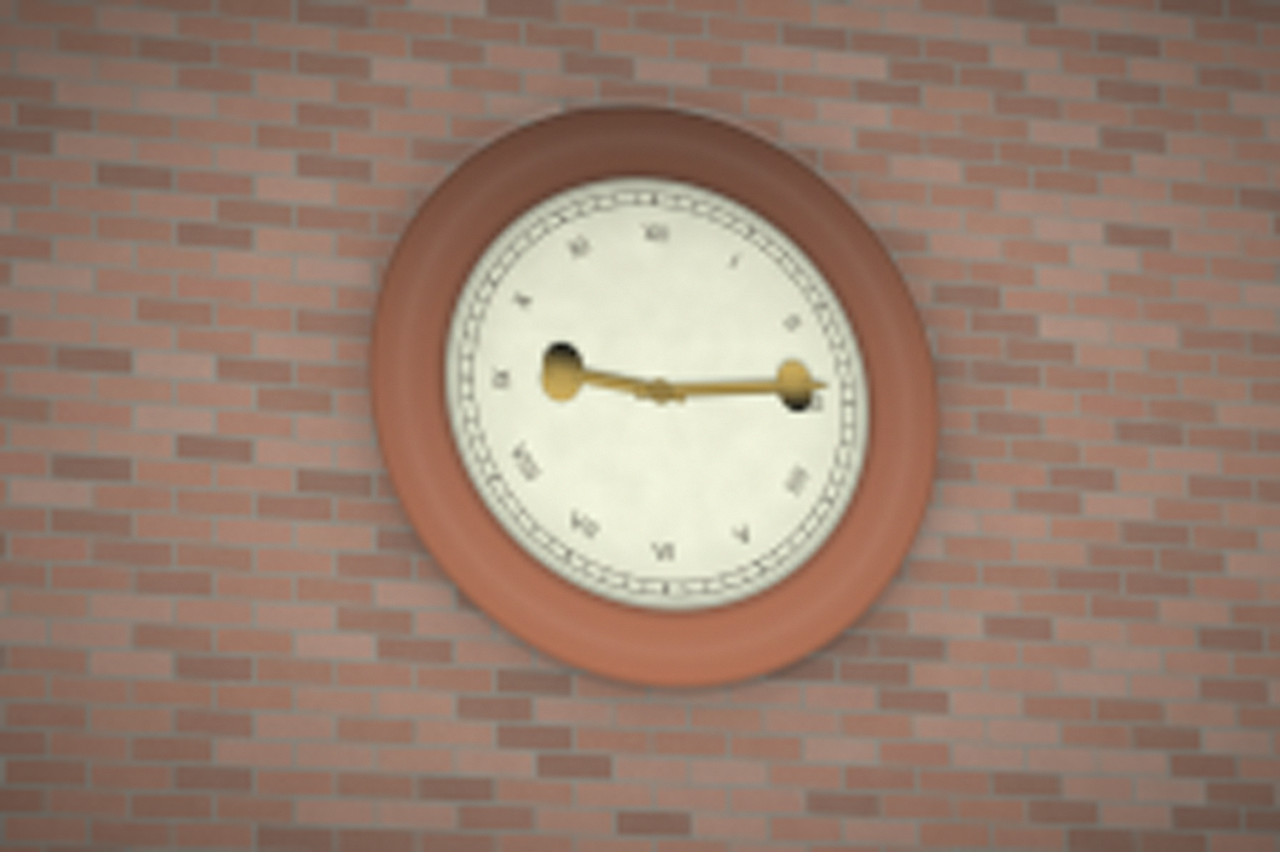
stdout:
9h14
